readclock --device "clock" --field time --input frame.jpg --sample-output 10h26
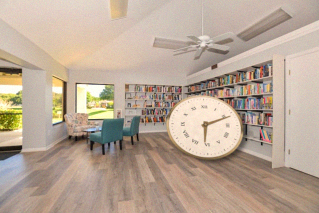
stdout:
6h11
